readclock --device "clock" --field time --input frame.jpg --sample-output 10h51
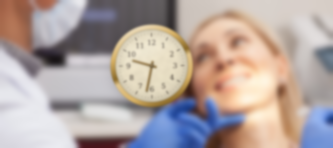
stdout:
9h32
